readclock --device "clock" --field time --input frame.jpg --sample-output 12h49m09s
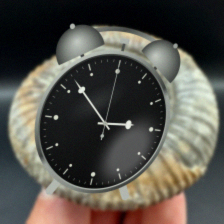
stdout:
2h52m00s
